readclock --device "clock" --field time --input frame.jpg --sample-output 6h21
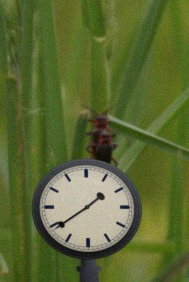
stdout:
1h39
